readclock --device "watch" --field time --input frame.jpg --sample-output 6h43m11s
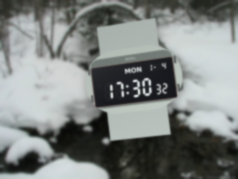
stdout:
17h30m32s
